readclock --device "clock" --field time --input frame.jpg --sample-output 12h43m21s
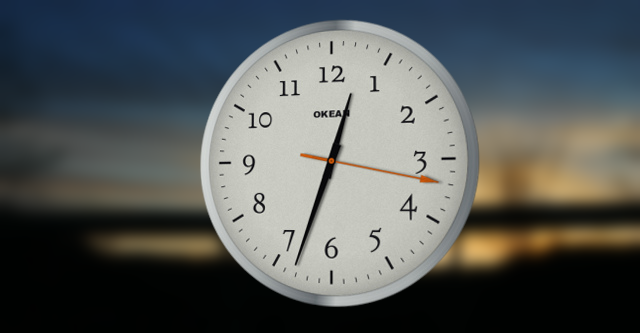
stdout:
12h33m17s
